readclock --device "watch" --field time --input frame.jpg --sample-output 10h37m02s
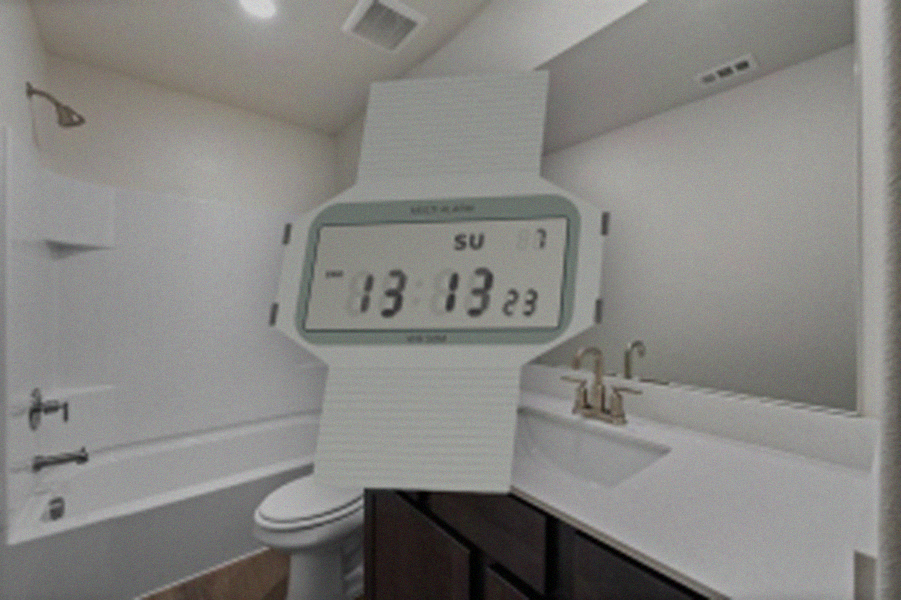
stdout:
13h13m23s
